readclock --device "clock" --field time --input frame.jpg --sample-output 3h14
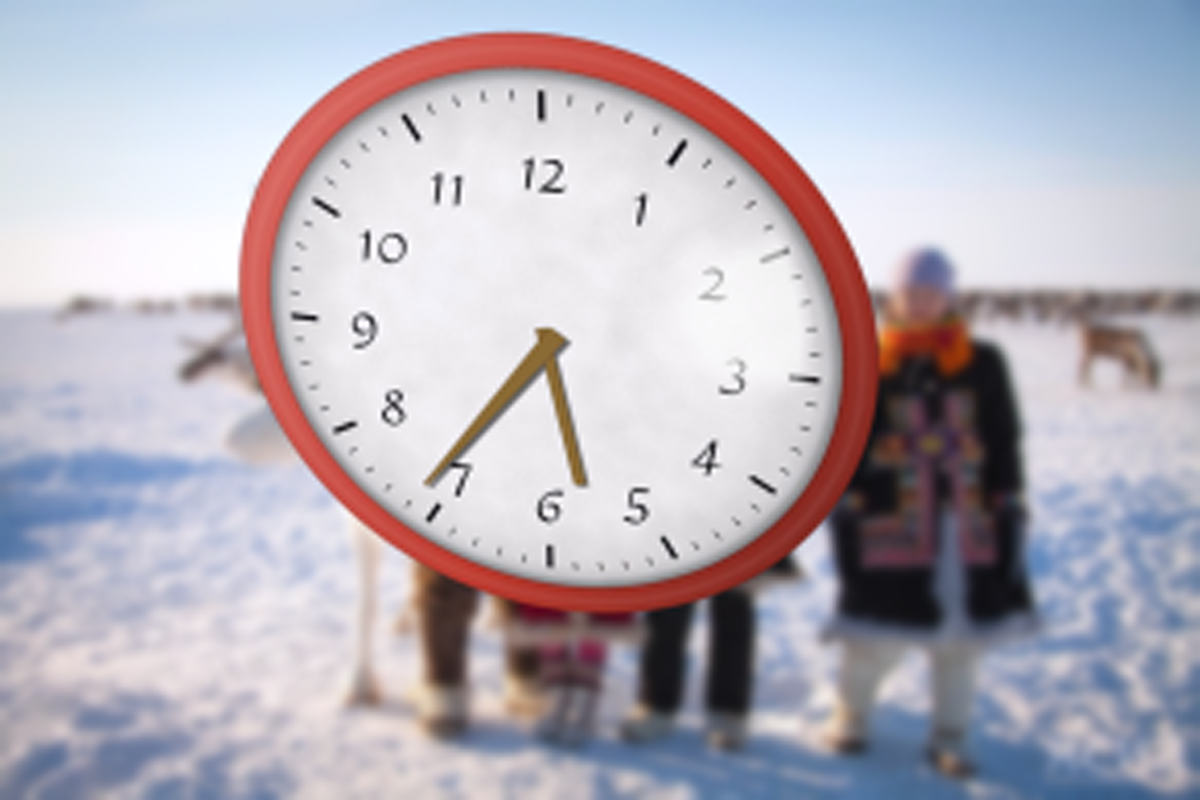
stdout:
5h36
